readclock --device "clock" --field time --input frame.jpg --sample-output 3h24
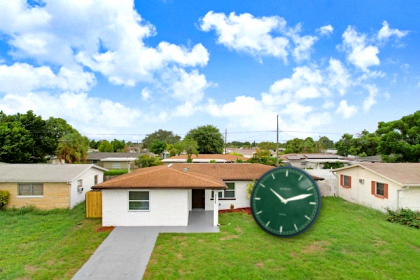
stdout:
10h12
